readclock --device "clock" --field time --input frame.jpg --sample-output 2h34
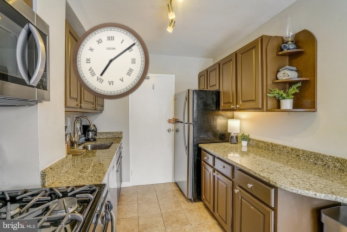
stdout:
7h09
